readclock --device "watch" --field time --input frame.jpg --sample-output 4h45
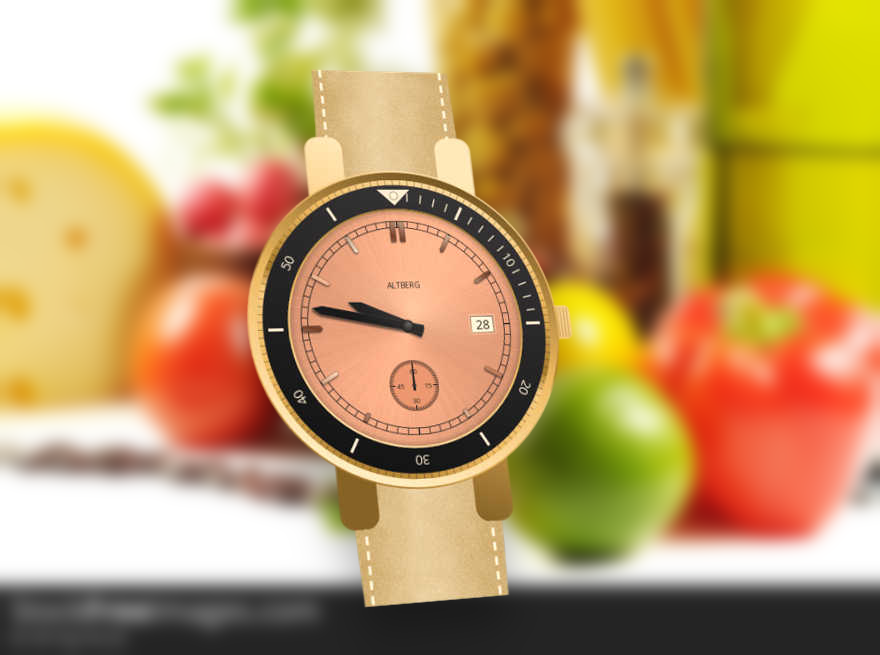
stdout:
9h47
